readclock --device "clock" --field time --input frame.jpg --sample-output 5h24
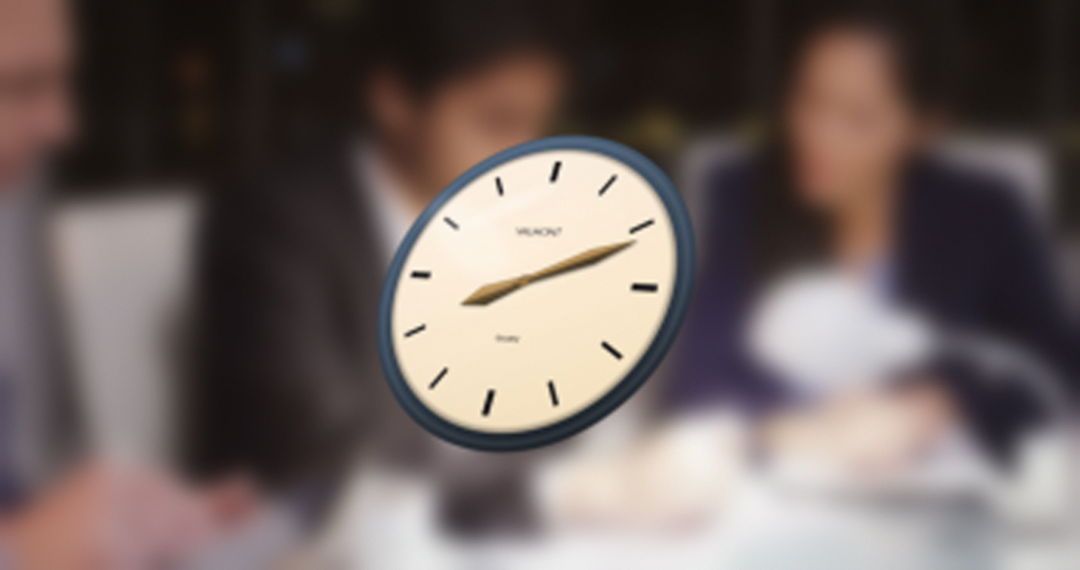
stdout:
8h11
